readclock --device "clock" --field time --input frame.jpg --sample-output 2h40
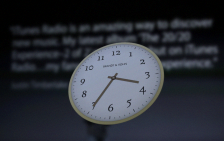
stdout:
3h35
